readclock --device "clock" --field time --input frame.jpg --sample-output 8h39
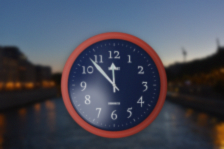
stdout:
11h53
